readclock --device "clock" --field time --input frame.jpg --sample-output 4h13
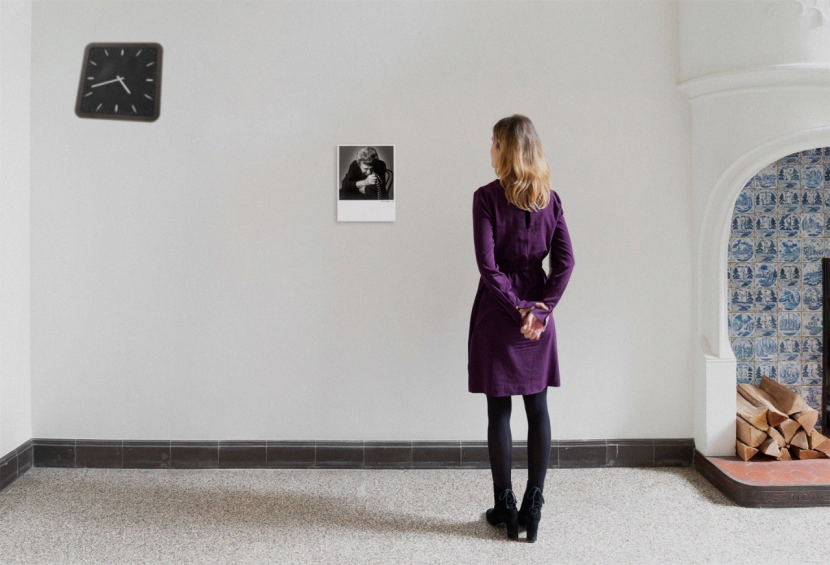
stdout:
4h42
